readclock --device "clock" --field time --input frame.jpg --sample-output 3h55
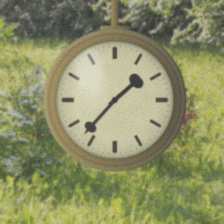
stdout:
1h37
